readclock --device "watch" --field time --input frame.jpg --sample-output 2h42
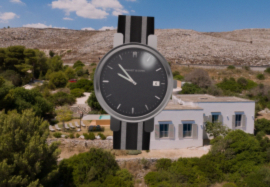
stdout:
9h53
